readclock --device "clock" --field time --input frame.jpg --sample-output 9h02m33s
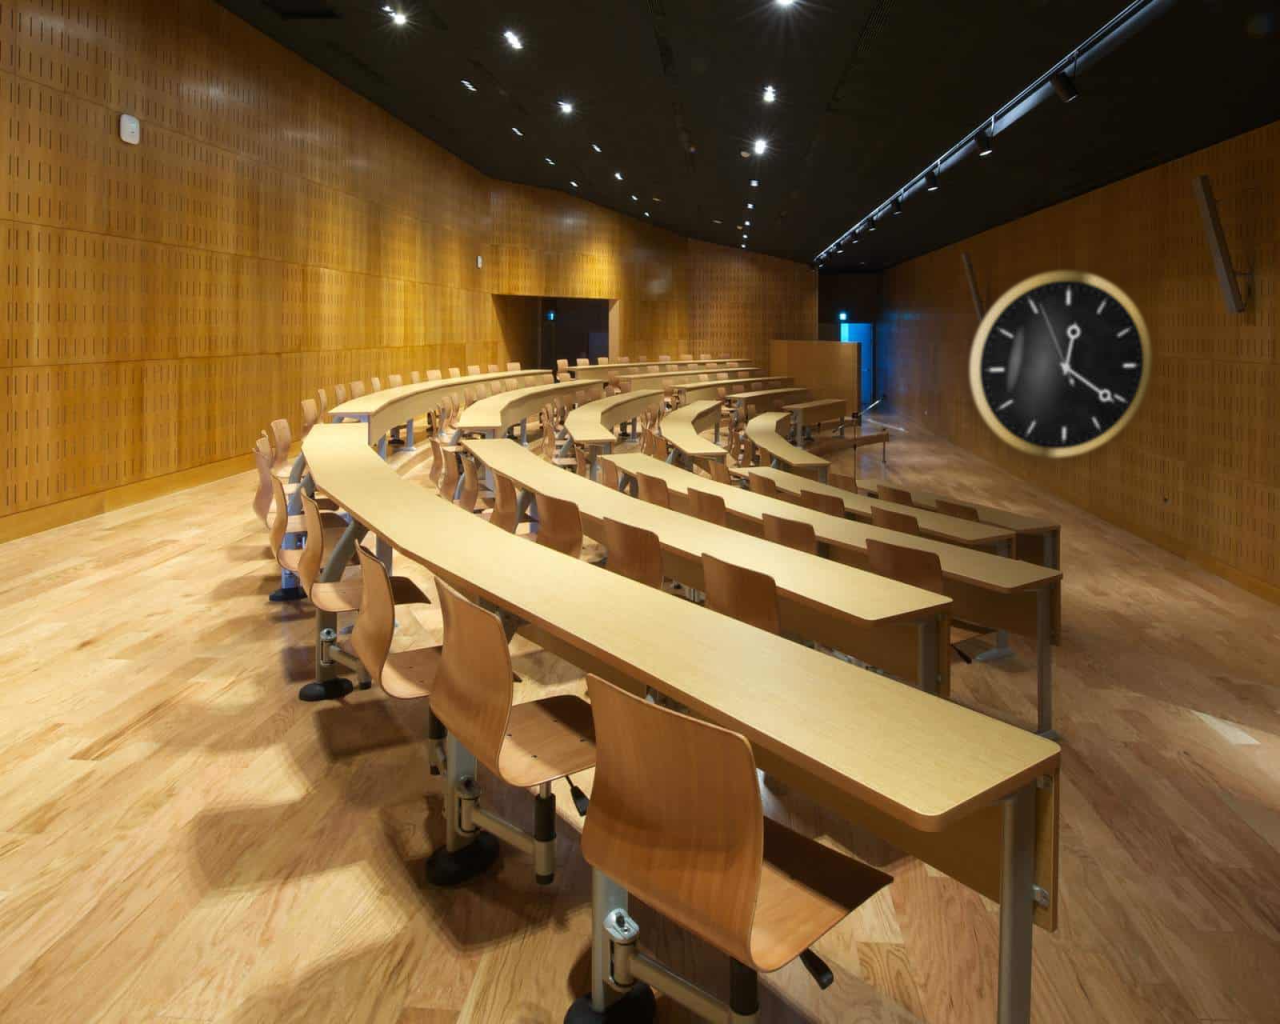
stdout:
12h20m56s
